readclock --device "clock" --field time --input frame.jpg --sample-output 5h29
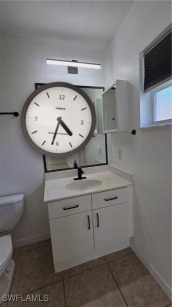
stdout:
4h32
